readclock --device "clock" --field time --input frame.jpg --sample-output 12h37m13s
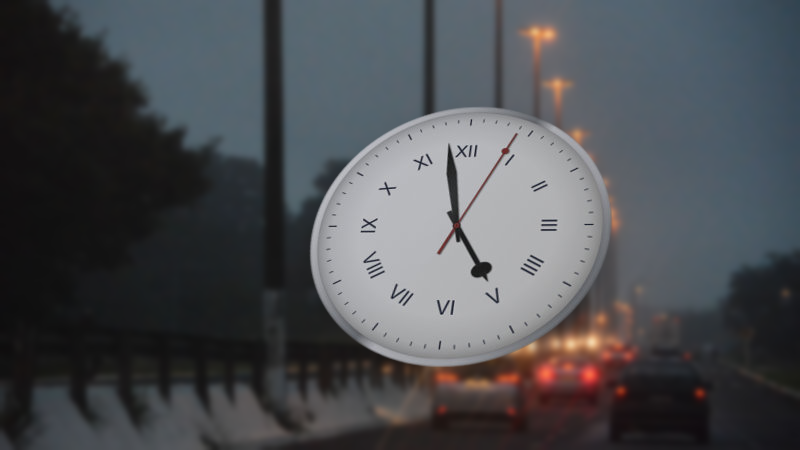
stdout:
4h58m04s
